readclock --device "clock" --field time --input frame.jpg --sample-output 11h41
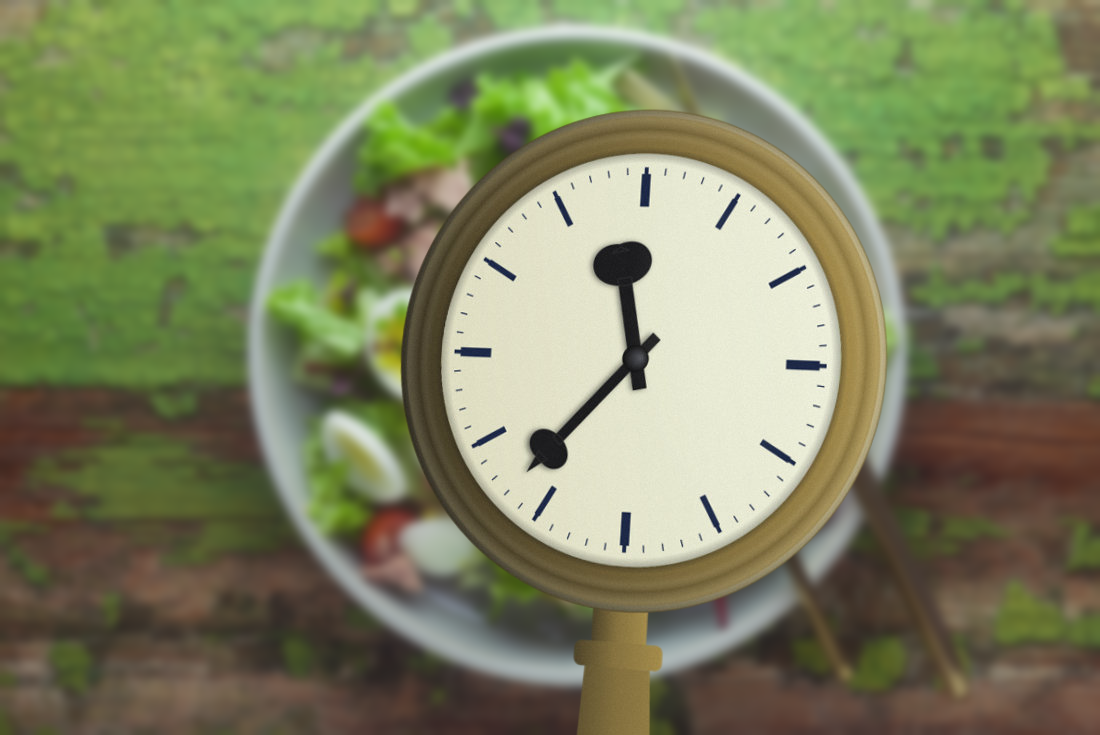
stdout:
11h37
